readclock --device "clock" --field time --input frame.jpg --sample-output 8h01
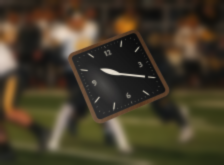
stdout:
10h20
